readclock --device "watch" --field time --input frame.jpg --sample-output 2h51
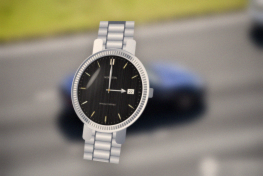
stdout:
3h00
